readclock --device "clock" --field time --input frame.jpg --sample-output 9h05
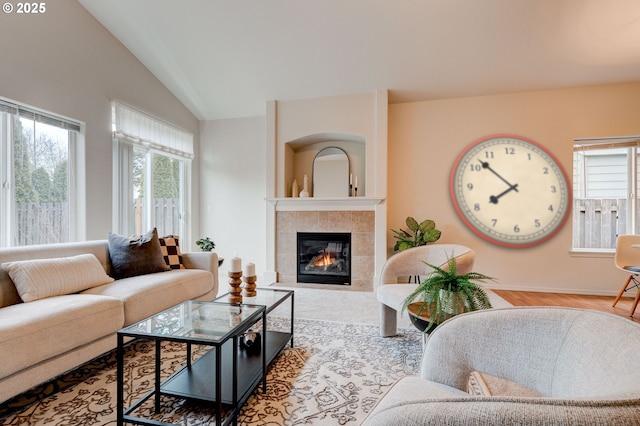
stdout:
7h52
